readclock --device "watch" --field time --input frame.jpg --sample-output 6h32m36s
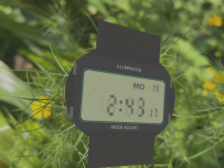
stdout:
2h43m17s
